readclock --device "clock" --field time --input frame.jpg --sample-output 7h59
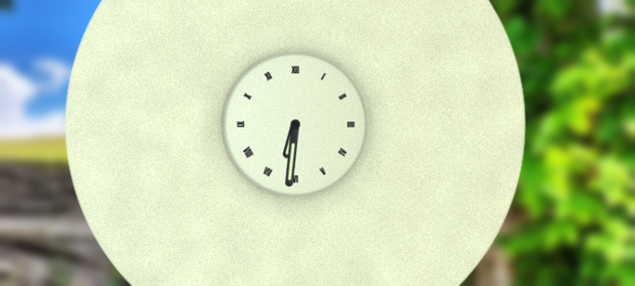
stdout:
6h31
